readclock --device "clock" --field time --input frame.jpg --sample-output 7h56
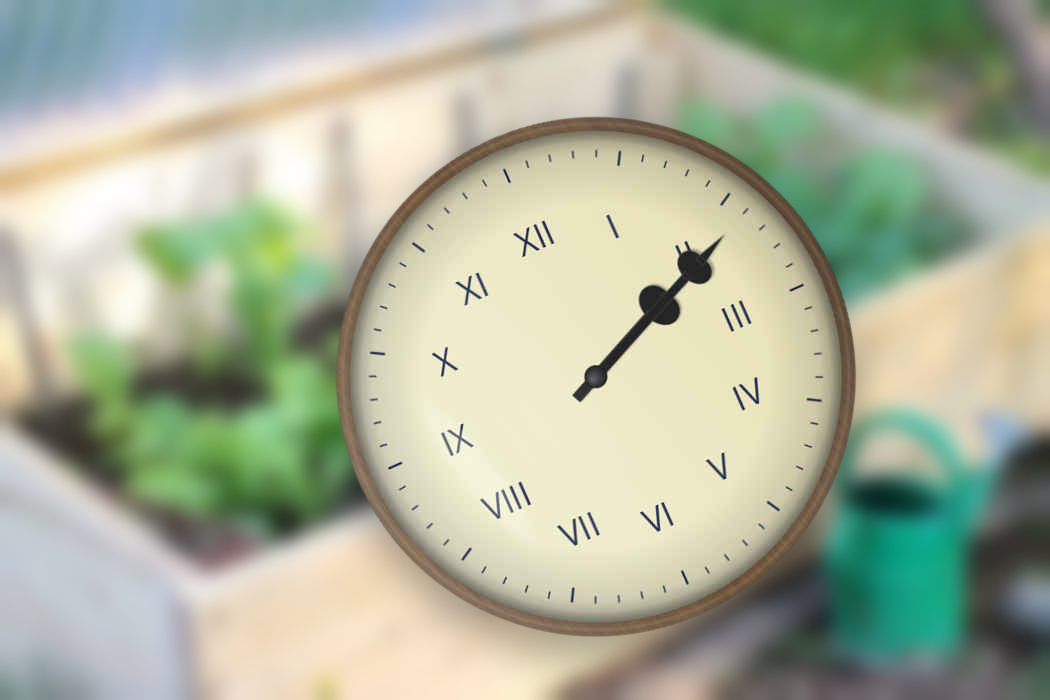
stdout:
2h11
